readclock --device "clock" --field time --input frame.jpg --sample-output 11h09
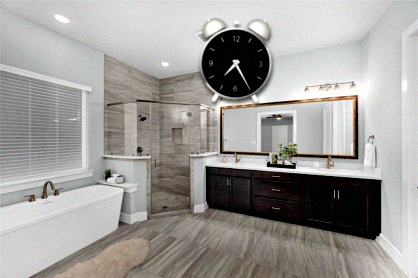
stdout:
7h25
